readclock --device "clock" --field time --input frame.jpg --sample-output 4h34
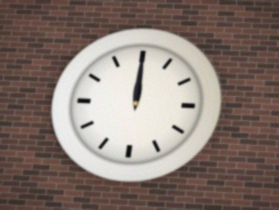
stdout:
12h00
